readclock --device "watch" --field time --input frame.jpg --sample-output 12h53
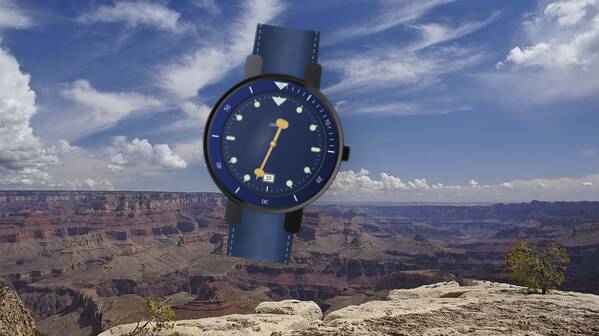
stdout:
12h33
